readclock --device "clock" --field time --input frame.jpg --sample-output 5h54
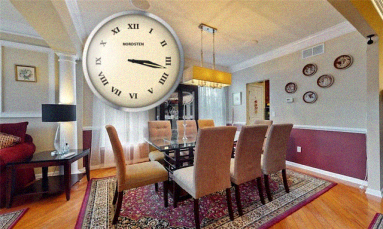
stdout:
3h17
